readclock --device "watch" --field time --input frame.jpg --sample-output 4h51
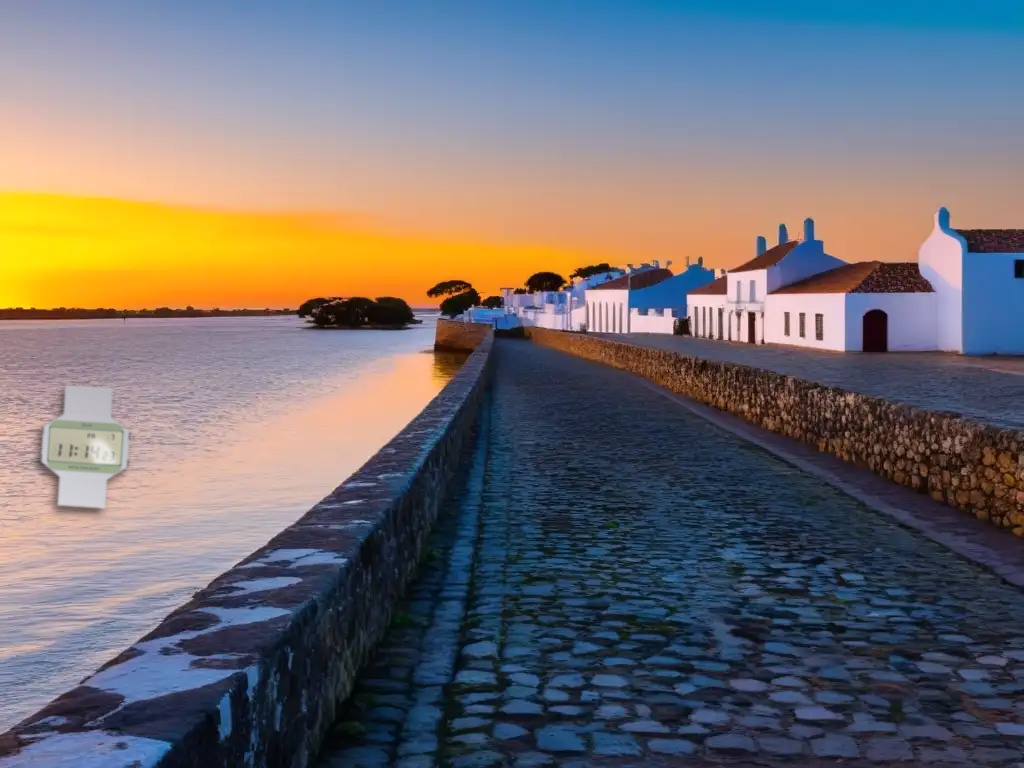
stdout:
11h14
